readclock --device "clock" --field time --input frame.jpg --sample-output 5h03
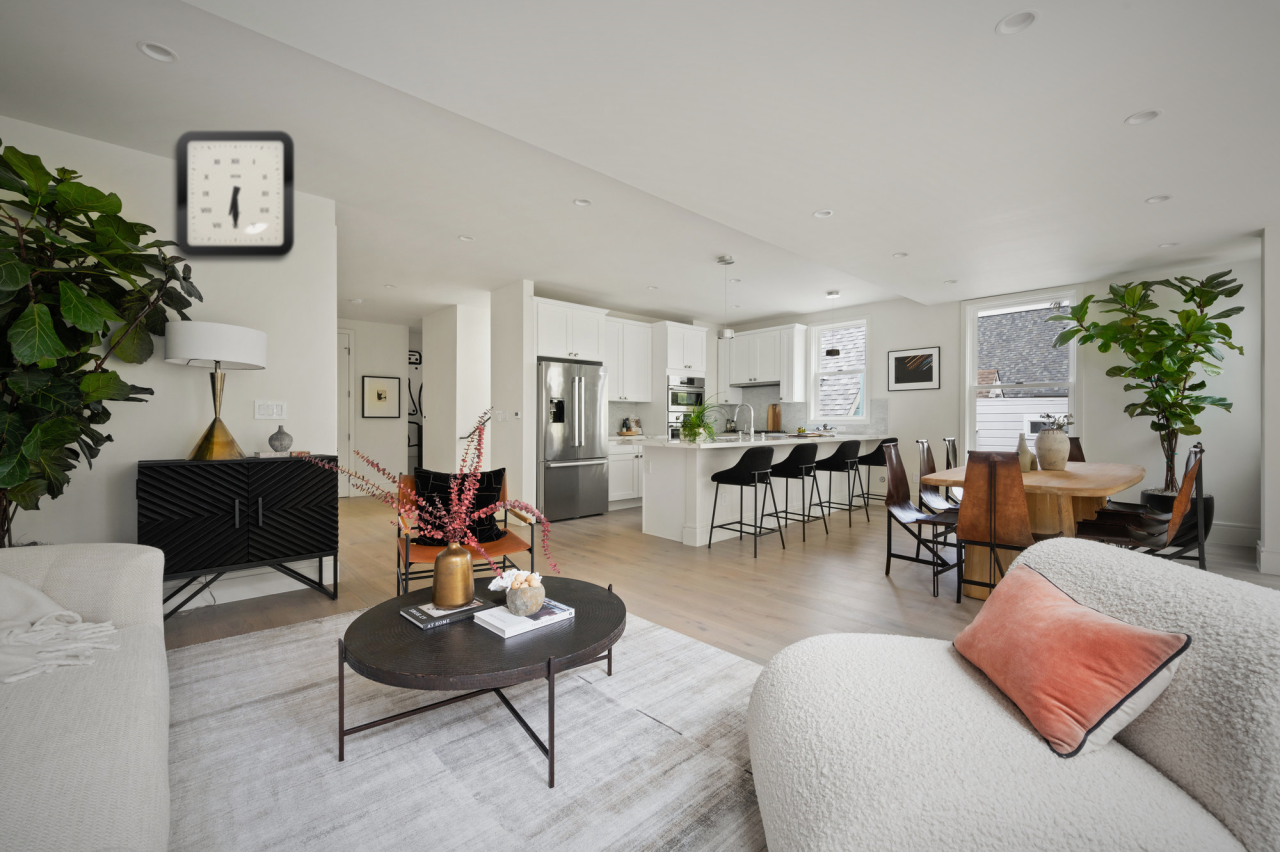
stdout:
6h30
